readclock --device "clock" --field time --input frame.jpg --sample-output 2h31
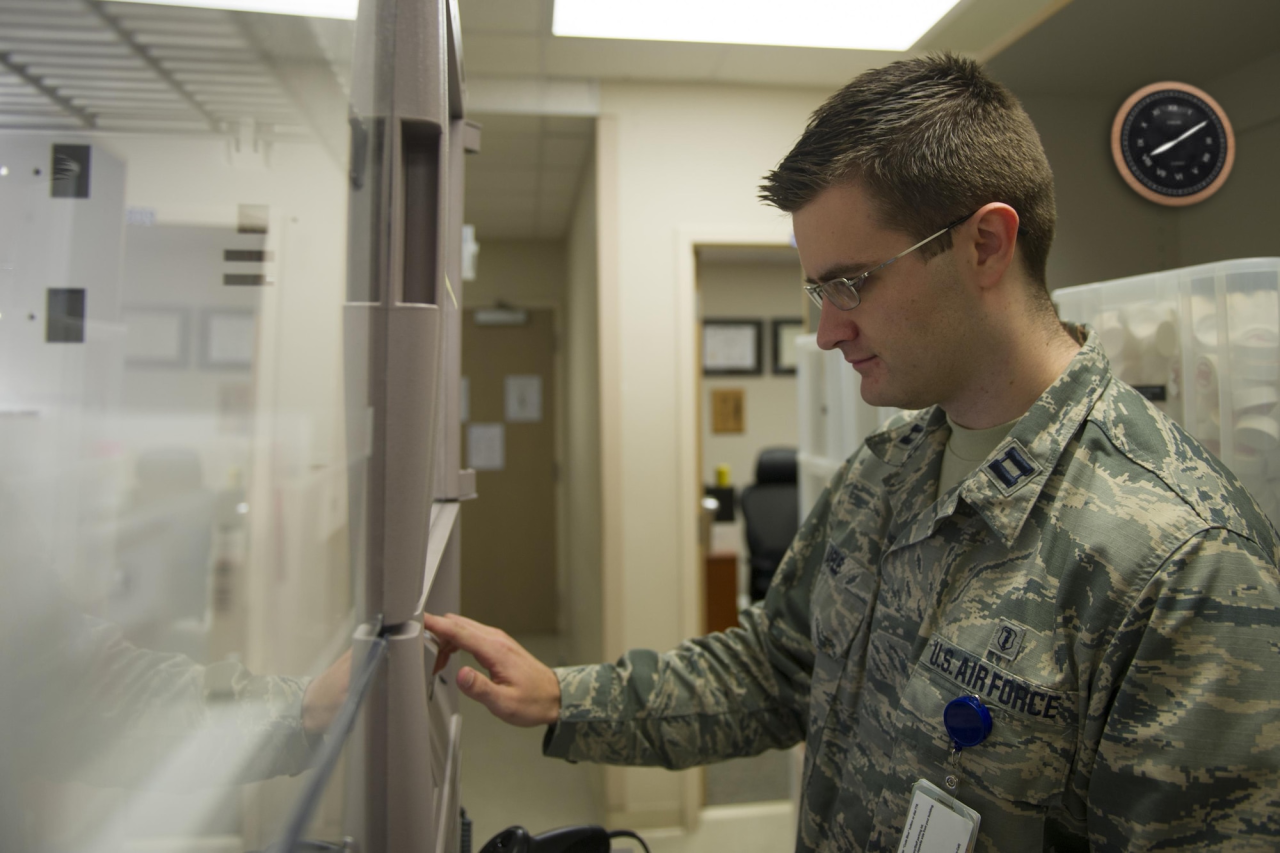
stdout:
8h10
